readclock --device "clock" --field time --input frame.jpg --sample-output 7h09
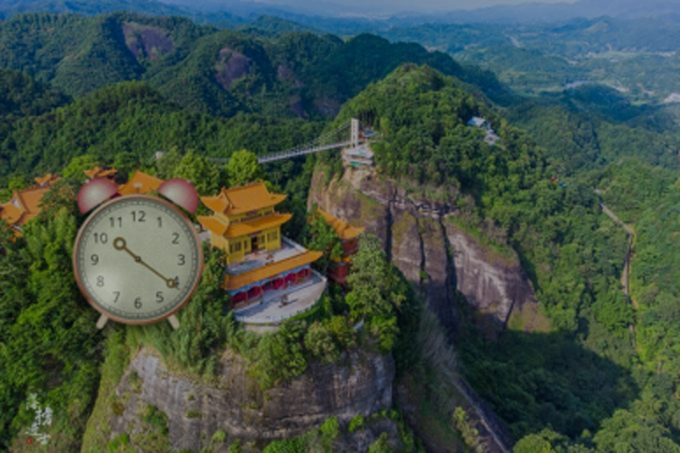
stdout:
10h21
